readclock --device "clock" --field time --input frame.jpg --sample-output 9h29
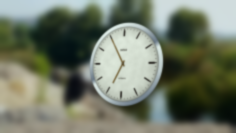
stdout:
6h55
